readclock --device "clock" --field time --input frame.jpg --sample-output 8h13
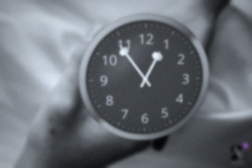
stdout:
12h54
